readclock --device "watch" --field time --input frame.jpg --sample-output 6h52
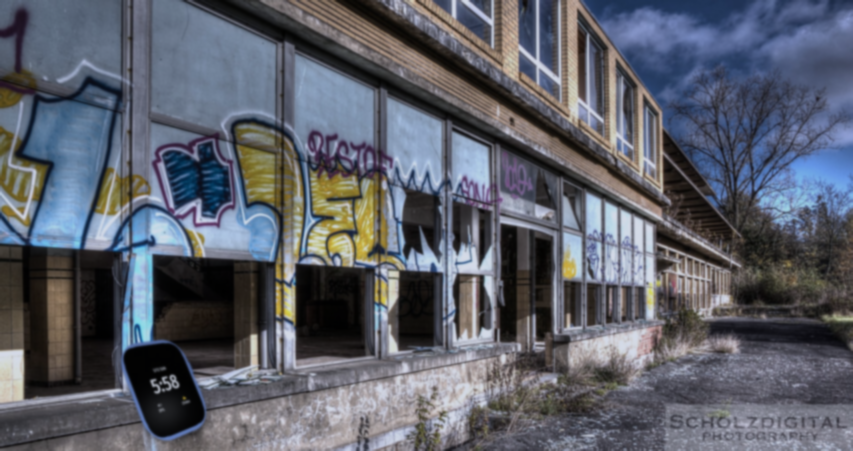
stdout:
5h58
